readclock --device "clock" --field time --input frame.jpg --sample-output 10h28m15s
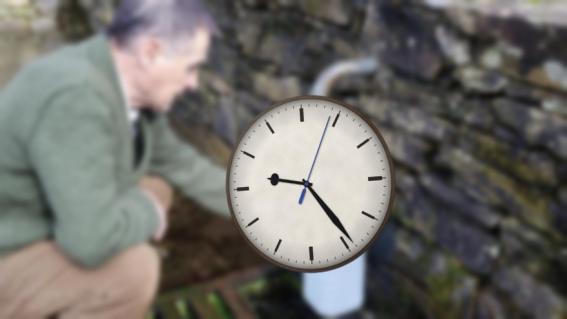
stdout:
9h24m04s
